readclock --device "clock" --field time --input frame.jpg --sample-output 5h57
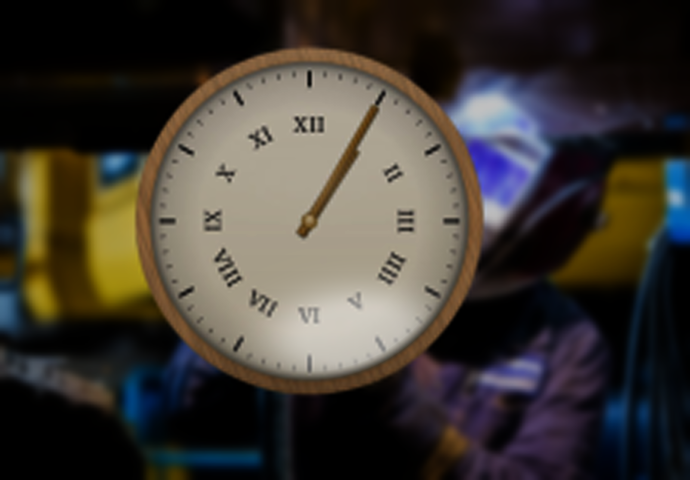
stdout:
1h05
